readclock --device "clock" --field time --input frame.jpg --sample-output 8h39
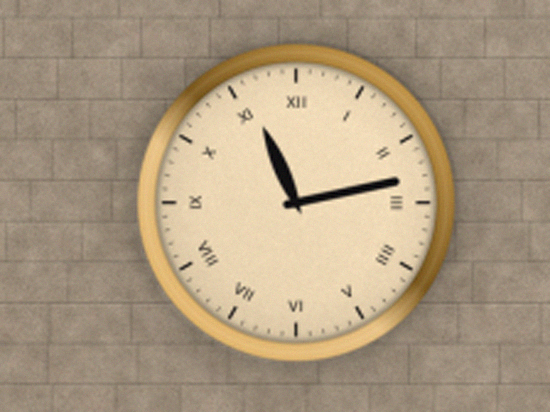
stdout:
11h13
